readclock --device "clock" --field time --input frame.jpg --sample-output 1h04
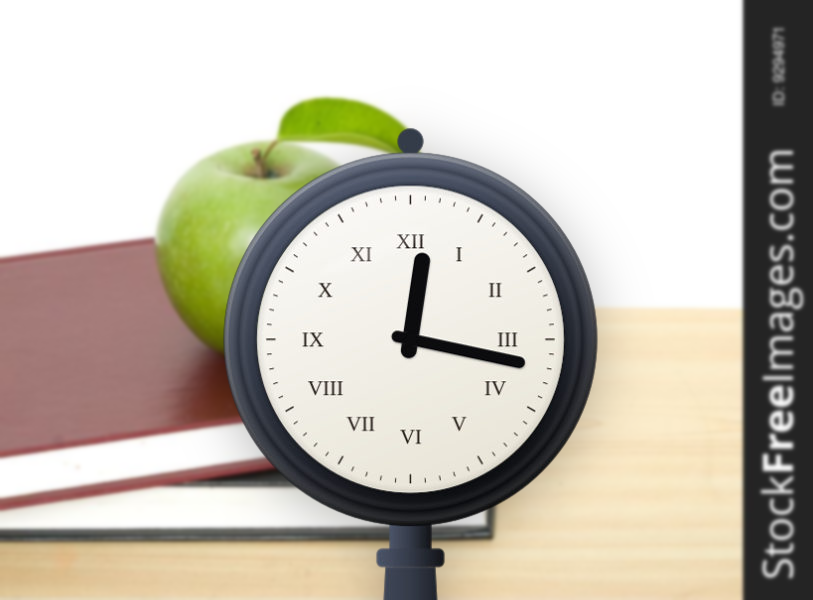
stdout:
12h17
